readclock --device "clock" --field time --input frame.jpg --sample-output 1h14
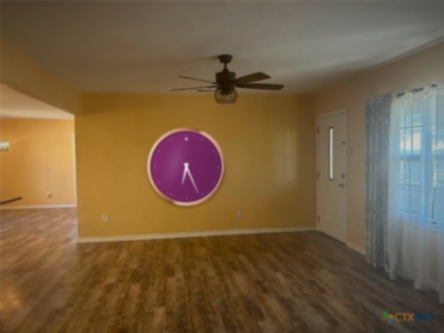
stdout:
6h26
